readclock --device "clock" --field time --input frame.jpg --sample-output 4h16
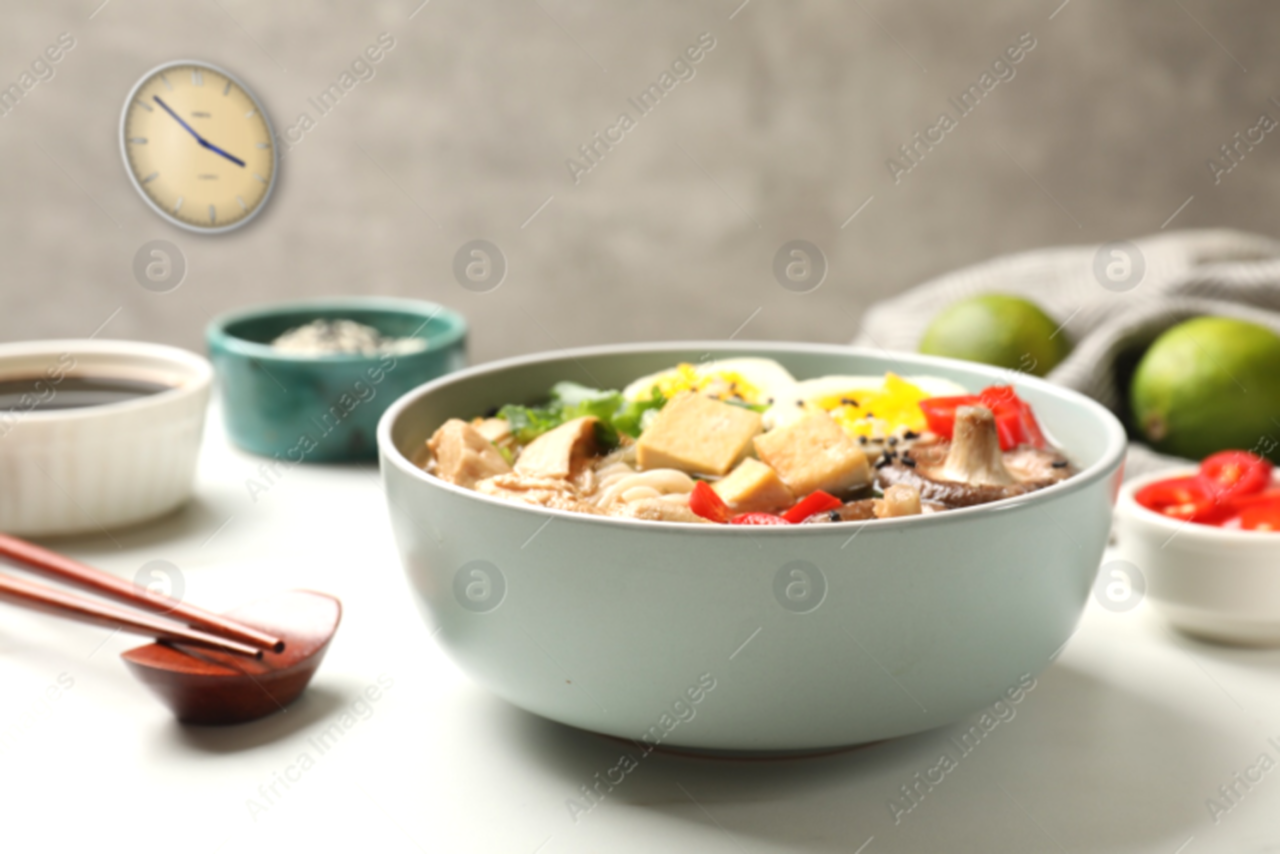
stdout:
3h52
